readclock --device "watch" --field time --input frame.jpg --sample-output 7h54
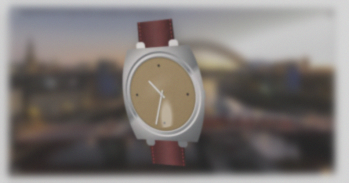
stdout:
10h33
